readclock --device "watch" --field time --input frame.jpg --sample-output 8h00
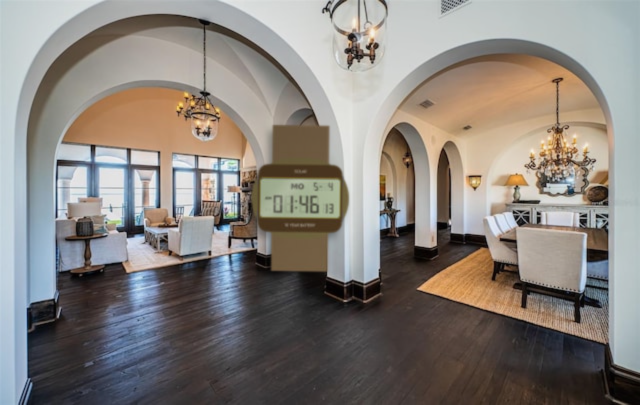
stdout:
1h46
